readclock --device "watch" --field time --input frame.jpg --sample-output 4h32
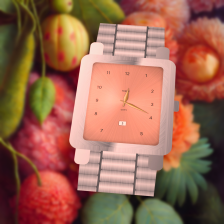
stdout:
12h19
